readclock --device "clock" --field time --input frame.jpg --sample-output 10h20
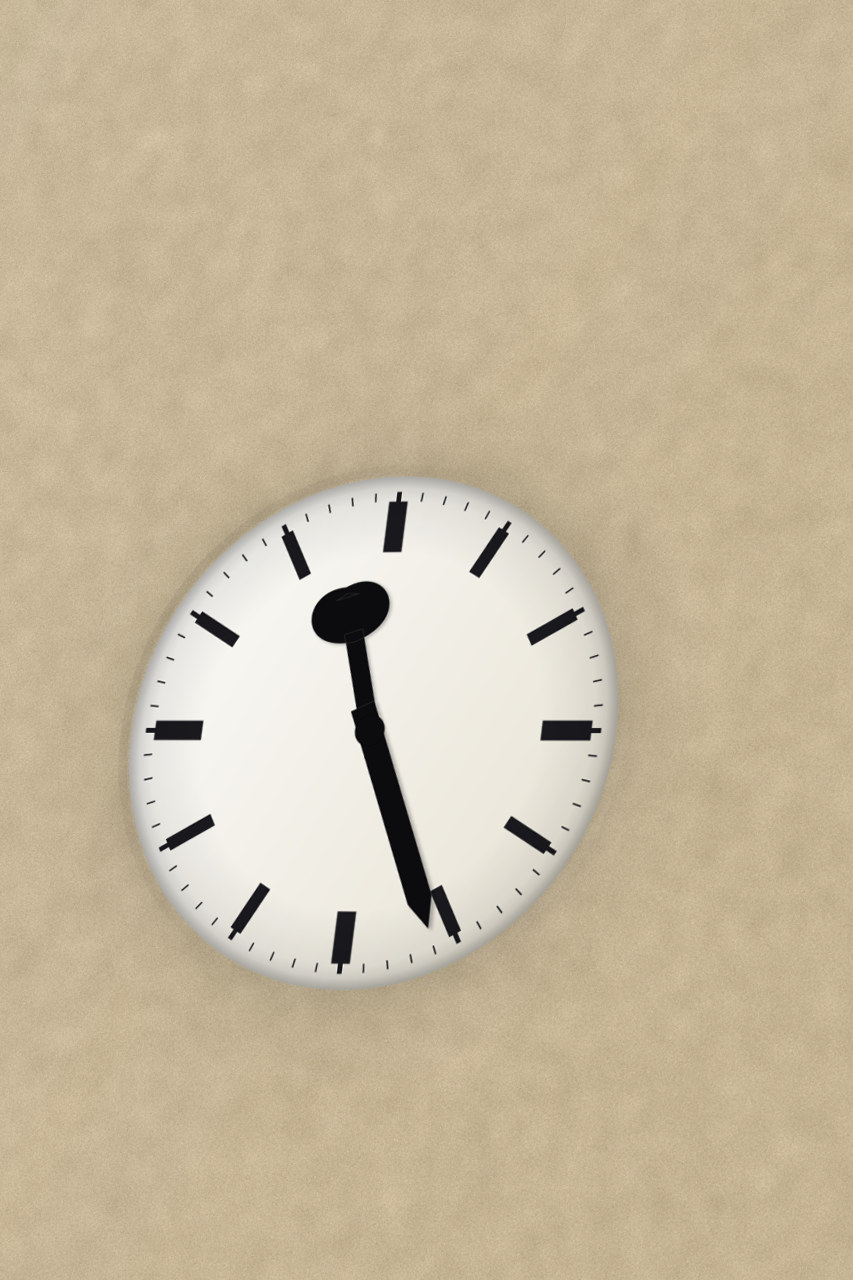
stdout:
11h26
